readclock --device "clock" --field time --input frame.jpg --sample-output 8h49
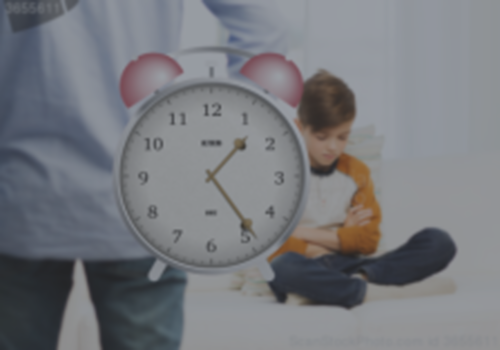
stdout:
1h24
